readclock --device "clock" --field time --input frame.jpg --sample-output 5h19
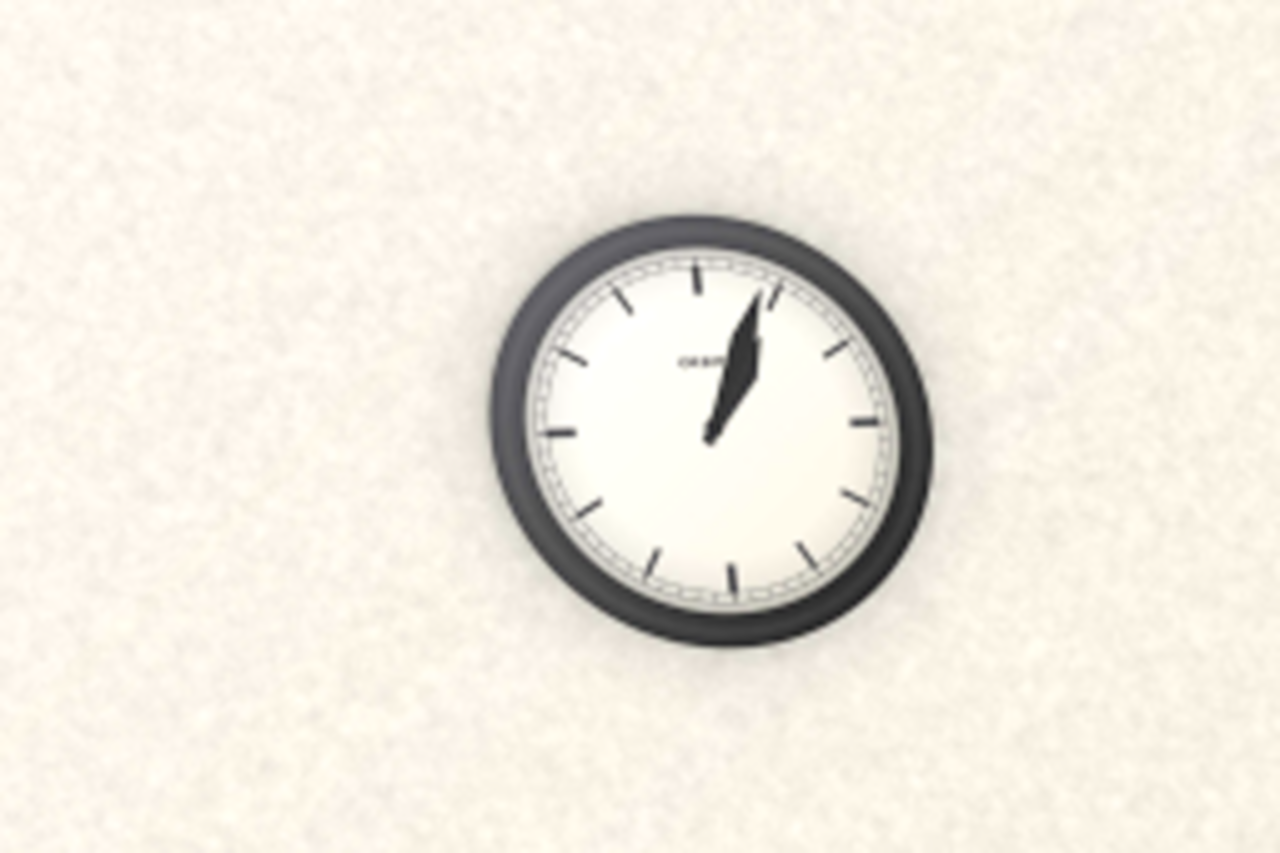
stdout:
1h04
